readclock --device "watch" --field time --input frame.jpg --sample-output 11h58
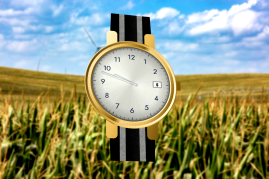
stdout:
9h48
